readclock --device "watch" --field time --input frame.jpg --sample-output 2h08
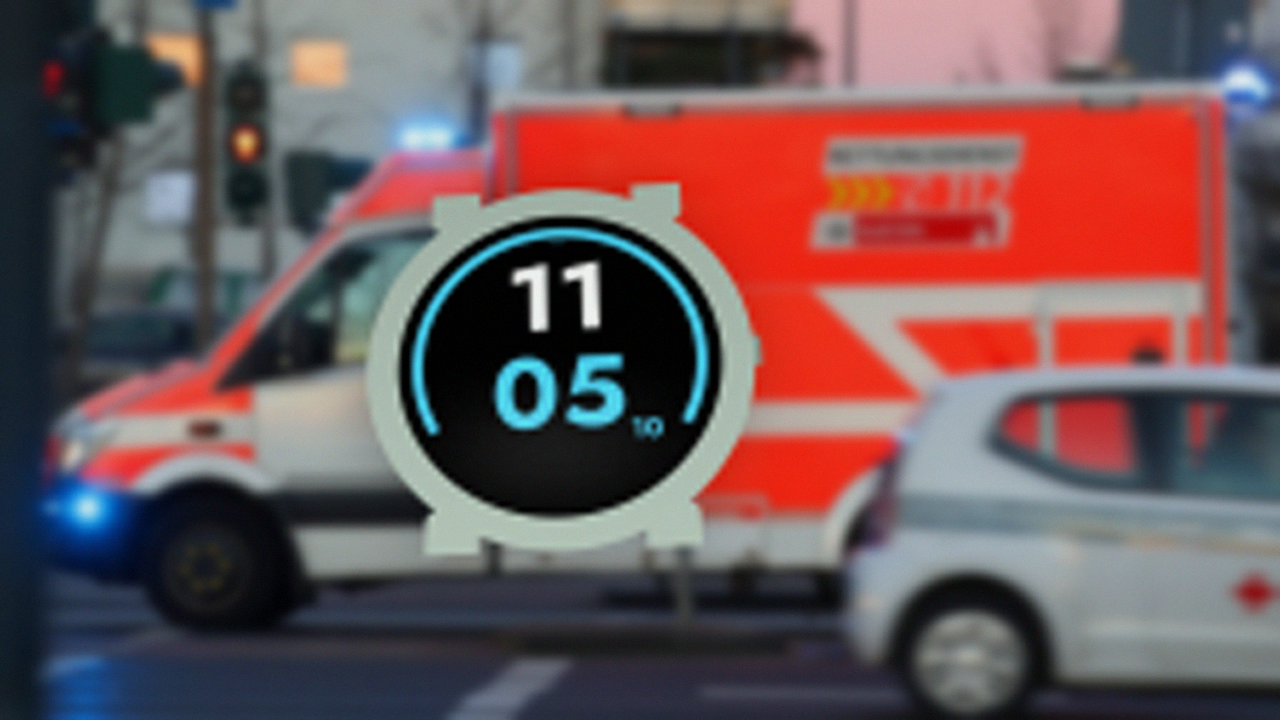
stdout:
11h05
